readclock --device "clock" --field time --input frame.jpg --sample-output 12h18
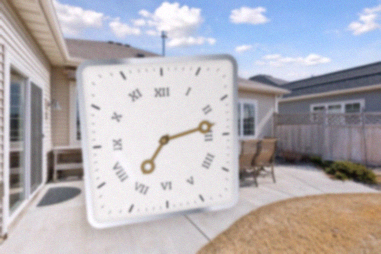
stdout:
7h13
